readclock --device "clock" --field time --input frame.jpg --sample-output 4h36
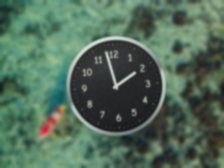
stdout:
1h58
